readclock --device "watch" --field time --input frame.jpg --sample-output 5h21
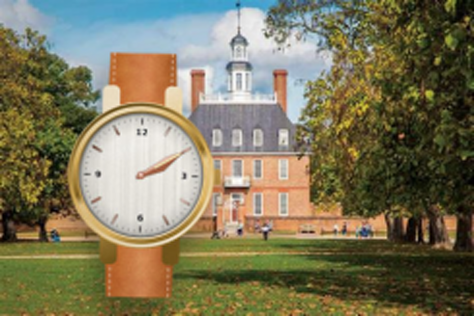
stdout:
2h10
